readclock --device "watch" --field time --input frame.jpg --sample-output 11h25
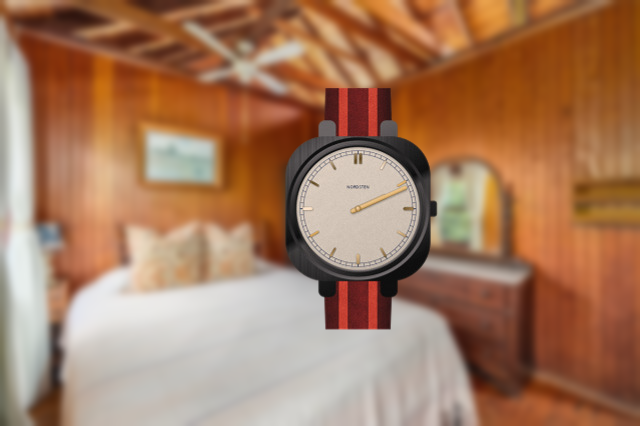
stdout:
2h11
